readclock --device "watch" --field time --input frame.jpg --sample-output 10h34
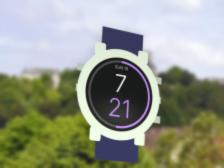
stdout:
7h21
